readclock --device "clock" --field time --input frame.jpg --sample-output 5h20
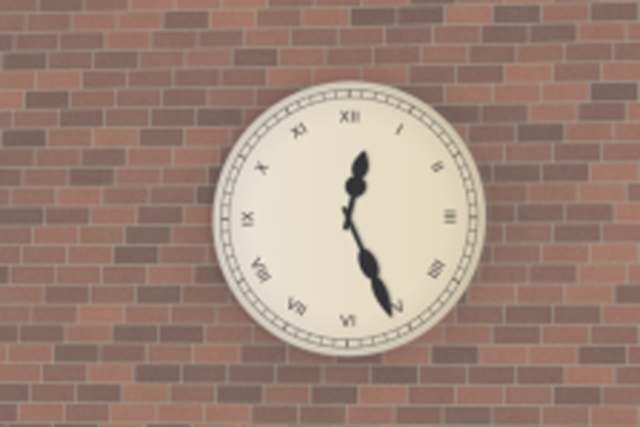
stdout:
12h26
